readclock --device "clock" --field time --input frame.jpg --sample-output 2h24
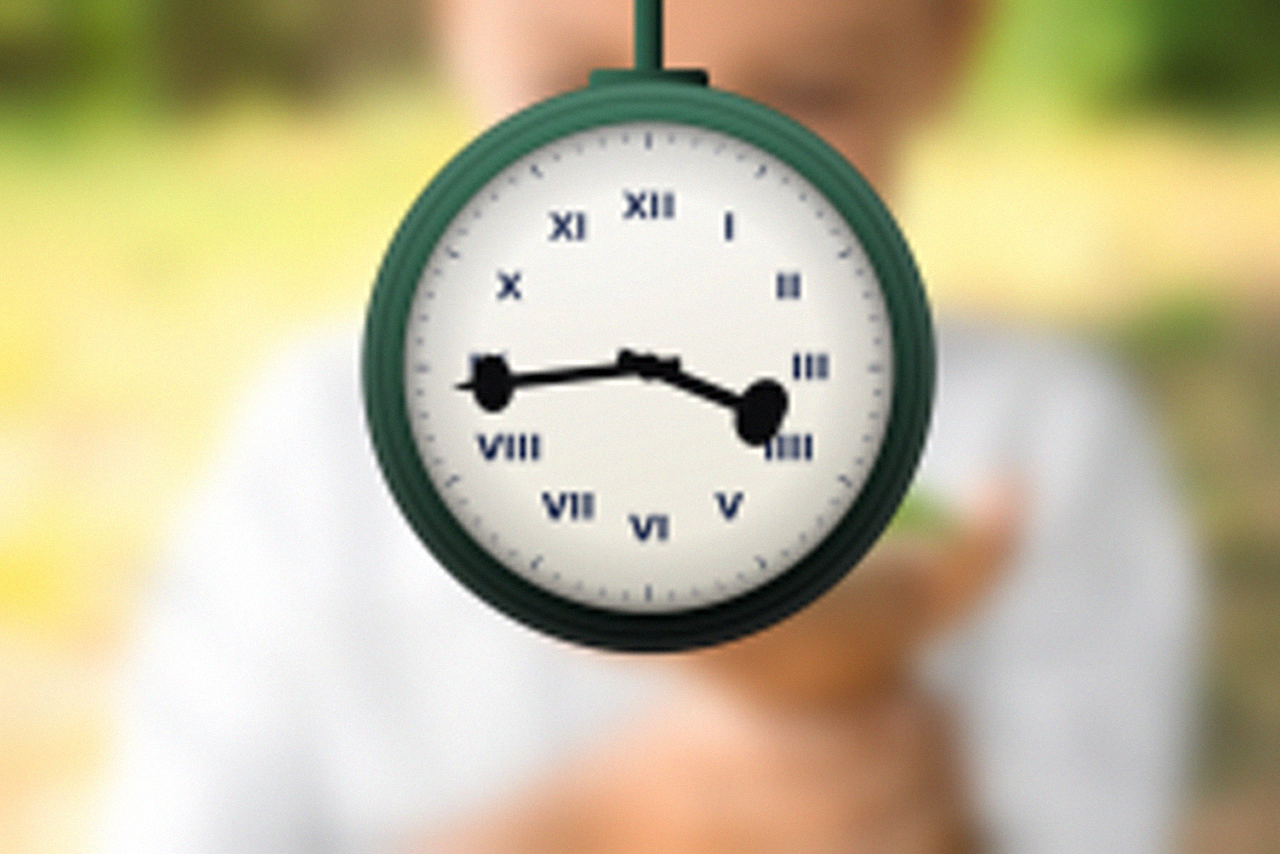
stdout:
3h44
